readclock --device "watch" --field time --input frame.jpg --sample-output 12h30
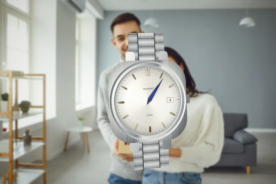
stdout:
1h06
